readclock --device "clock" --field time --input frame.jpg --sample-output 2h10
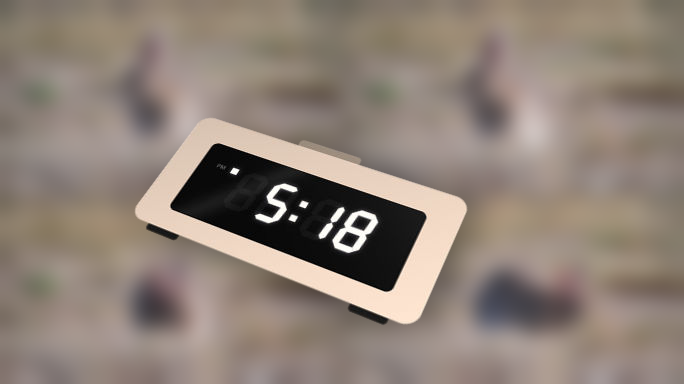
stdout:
5h18
